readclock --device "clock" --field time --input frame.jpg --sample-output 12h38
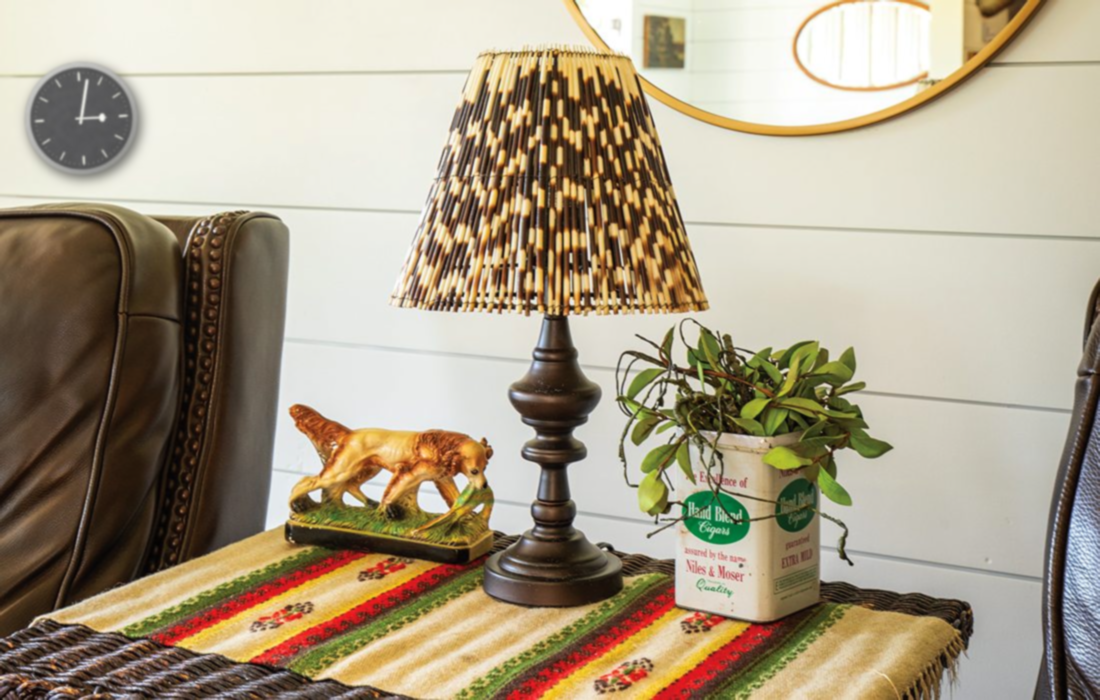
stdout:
3h02
